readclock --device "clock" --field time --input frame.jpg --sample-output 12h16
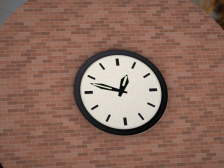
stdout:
12h48
